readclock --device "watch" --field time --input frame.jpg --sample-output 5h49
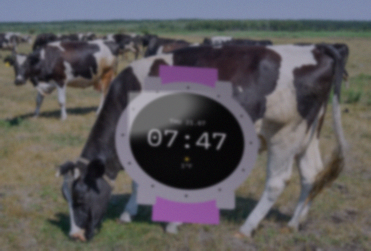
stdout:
7h47
